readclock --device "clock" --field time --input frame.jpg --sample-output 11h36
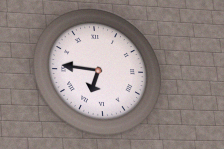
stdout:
6h46
